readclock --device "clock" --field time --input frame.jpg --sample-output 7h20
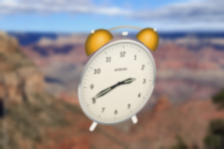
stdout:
2h41
